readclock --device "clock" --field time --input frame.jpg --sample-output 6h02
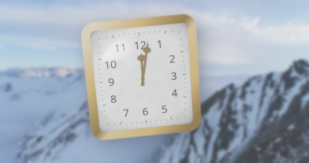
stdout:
12h02
